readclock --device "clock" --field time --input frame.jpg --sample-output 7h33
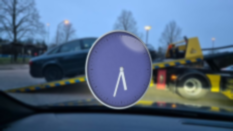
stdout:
5h33
